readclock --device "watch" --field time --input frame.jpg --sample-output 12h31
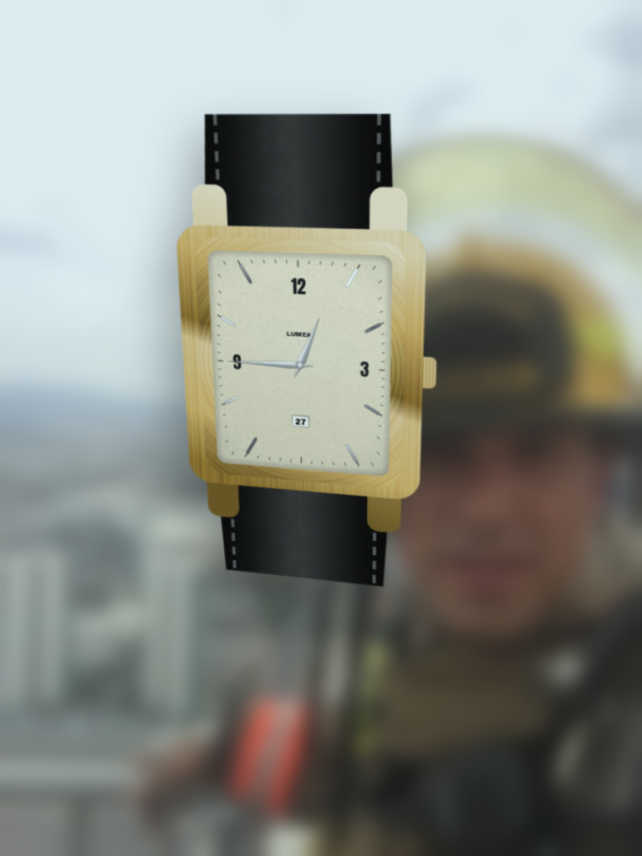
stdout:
12h45
